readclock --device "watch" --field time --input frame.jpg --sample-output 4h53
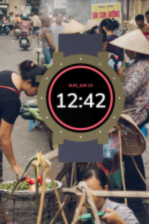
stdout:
12h42
